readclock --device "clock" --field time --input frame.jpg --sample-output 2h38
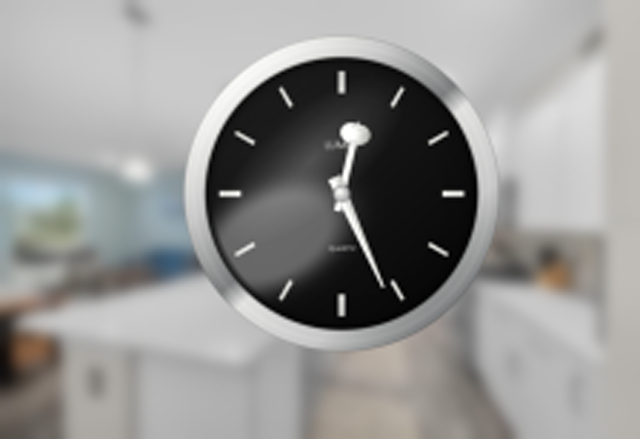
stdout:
12h26
